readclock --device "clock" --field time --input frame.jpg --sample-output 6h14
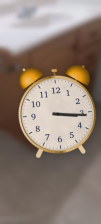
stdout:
3h16
